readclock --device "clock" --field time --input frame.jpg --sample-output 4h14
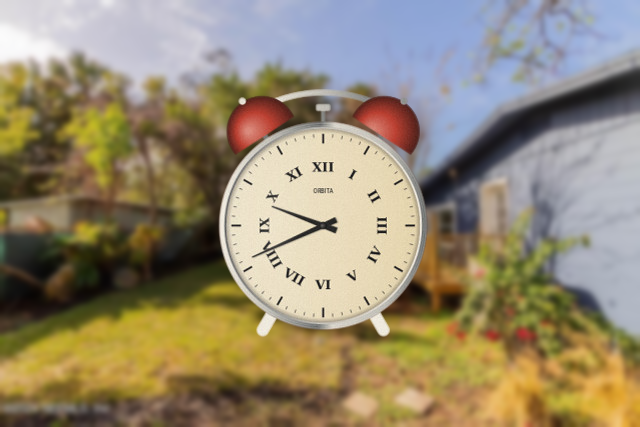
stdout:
9h41
